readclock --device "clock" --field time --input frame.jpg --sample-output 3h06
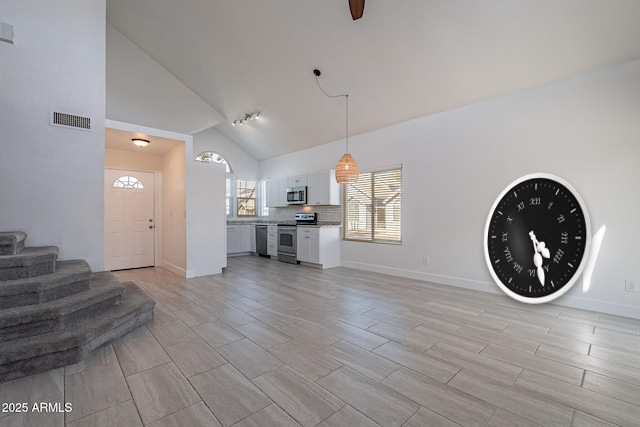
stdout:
4h27
